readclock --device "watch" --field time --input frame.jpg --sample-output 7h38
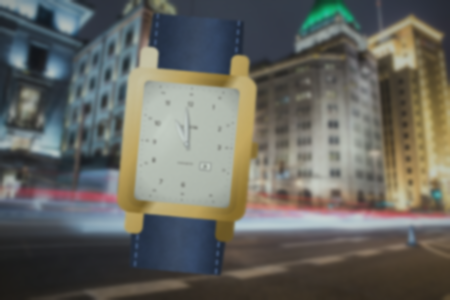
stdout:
10h59
